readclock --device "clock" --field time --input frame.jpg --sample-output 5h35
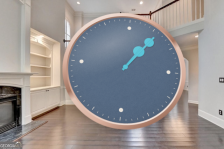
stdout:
1h06
